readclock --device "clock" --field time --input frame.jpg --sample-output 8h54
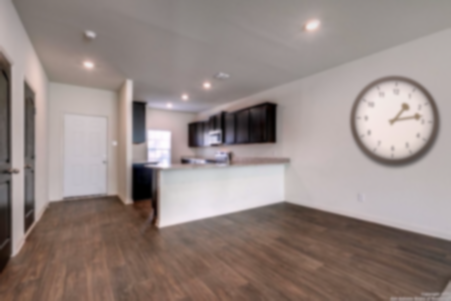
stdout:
1h13
